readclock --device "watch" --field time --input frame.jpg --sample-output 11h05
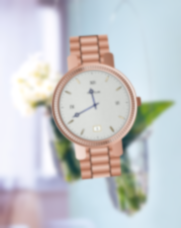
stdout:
11h41
